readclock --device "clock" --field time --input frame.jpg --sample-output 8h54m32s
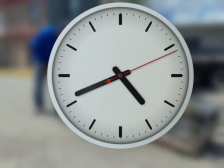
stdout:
4h41m11s
